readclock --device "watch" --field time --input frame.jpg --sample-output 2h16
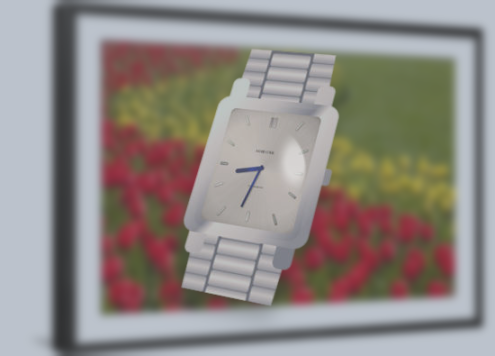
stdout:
8h32
